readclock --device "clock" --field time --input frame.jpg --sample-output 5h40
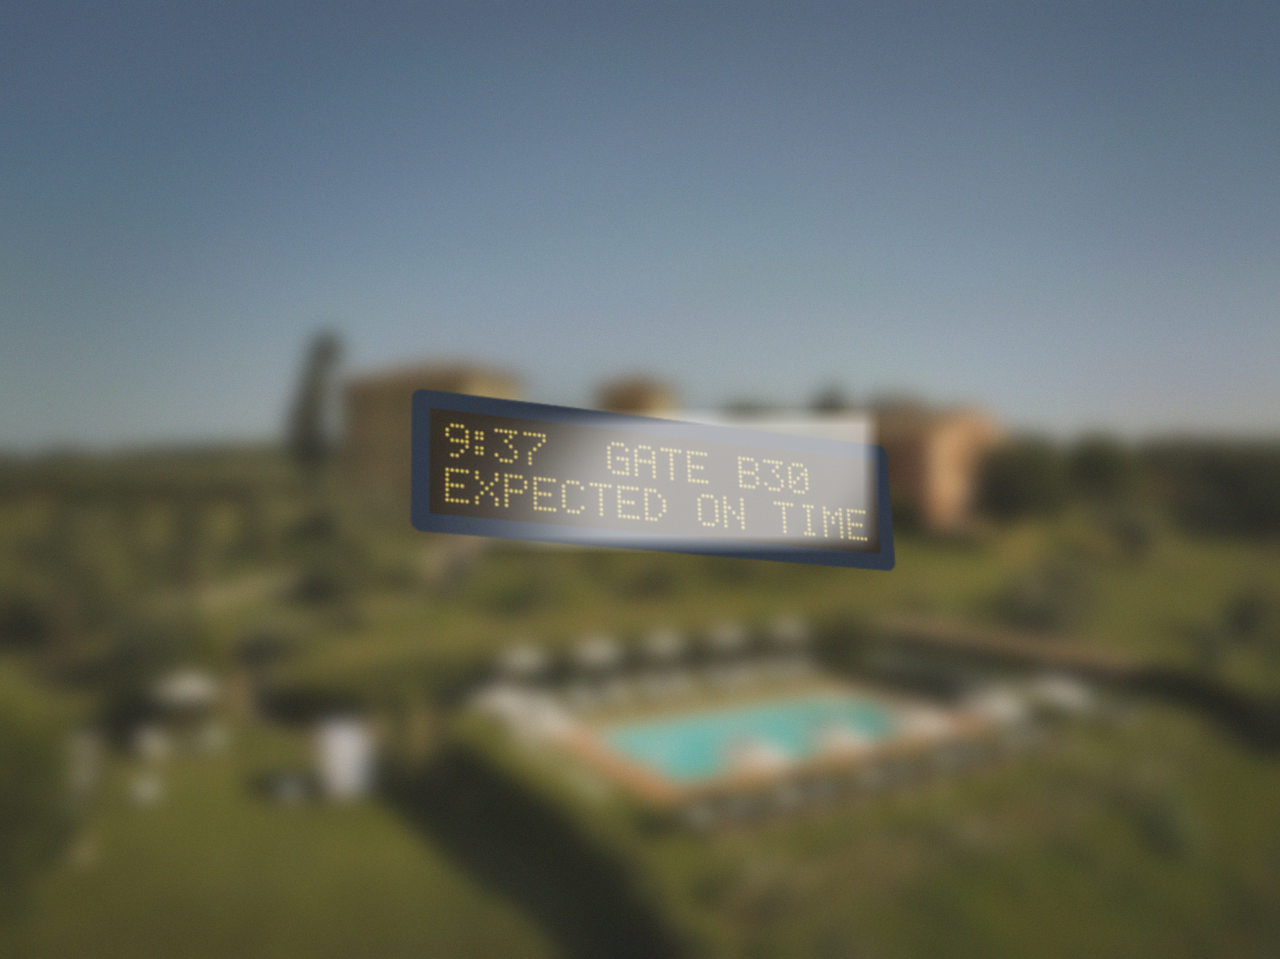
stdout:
9h37
